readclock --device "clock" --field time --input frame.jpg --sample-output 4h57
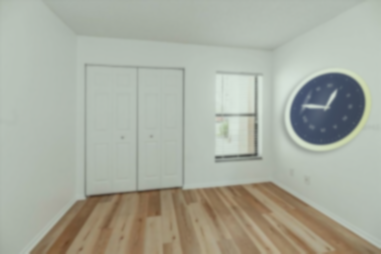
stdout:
12h46
